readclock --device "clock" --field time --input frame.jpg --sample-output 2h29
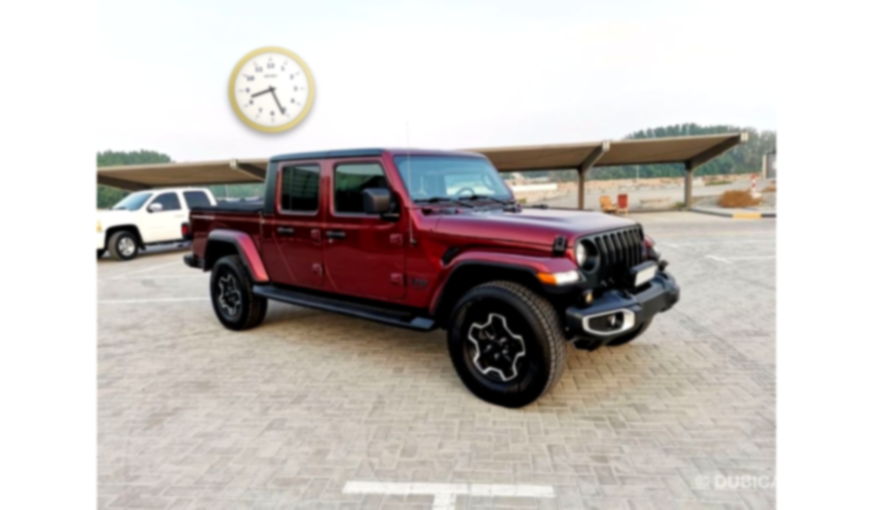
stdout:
8h26
